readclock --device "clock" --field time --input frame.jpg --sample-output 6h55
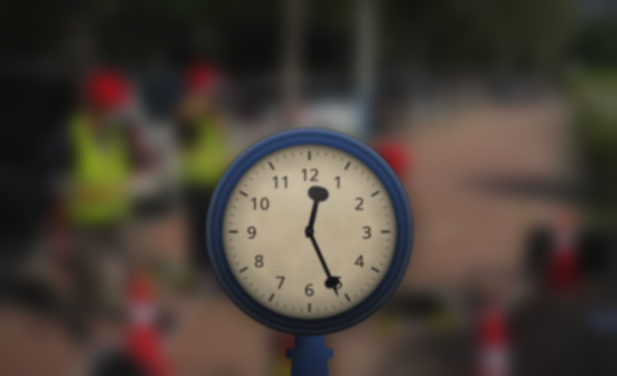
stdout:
12h26
